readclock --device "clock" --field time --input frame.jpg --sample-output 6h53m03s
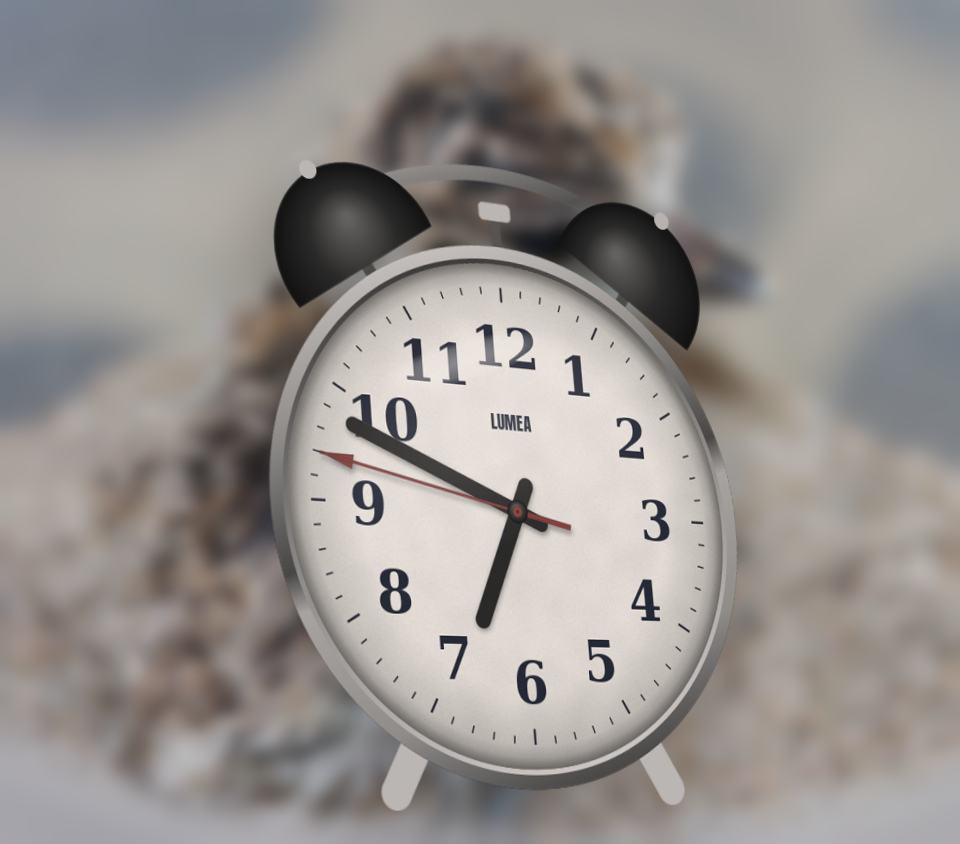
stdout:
6h48m47s
